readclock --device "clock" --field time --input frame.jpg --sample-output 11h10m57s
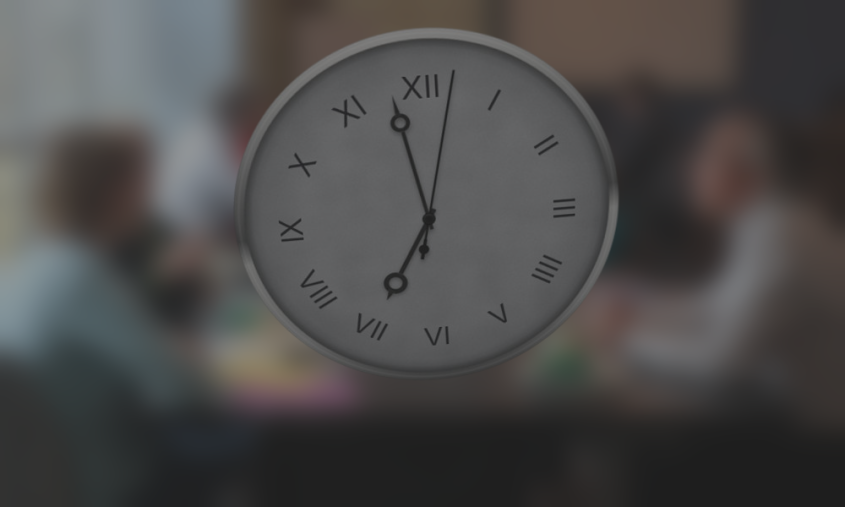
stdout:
6h58m02s
